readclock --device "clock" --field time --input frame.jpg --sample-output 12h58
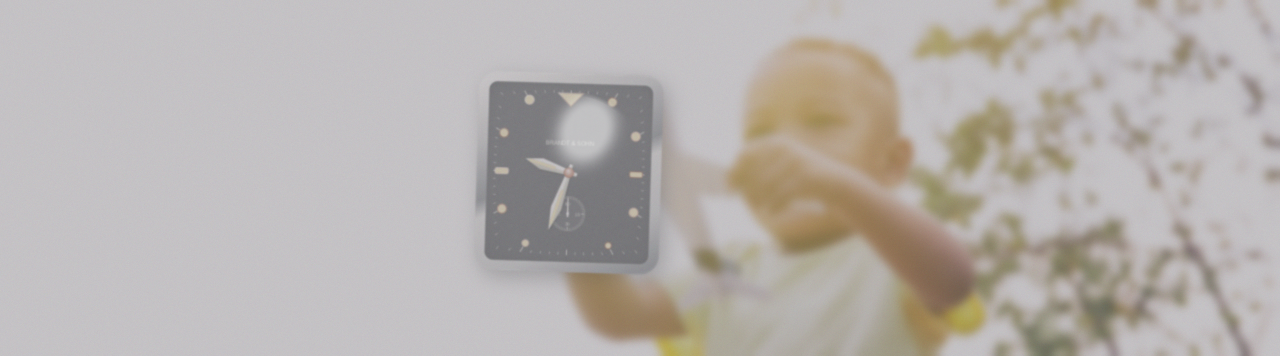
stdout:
9h33
